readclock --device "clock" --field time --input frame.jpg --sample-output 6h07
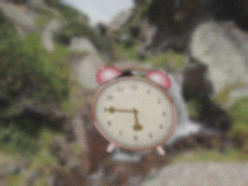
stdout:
5h45
